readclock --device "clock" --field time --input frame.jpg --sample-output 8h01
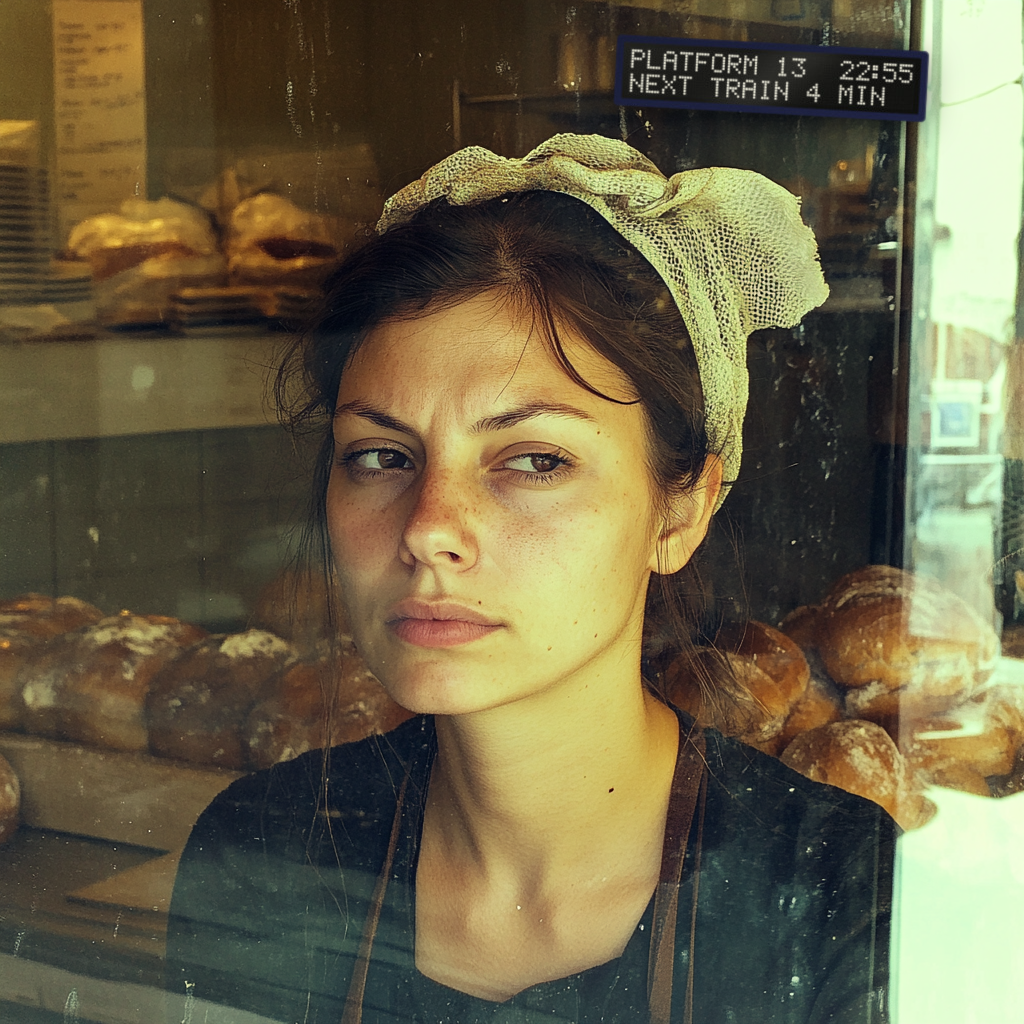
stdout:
22h55
